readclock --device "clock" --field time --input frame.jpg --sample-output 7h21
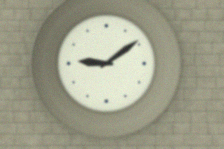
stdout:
9h09
